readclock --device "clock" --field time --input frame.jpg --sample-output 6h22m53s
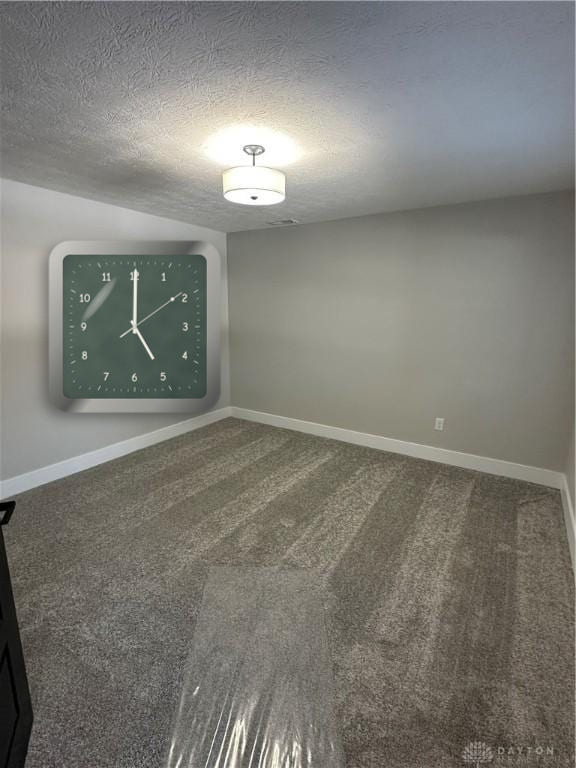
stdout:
5h00m09s
